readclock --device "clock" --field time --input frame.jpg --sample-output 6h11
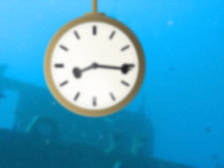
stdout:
8h16
